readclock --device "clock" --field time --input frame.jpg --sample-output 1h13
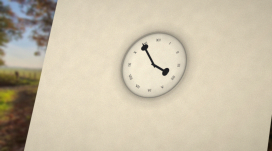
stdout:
3h54
